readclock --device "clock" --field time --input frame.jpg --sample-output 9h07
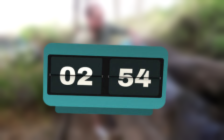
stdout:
2h54
